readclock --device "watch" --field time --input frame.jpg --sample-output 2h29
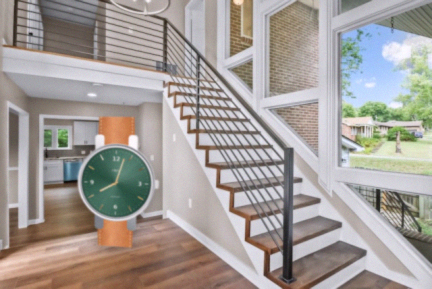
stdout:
8h03
